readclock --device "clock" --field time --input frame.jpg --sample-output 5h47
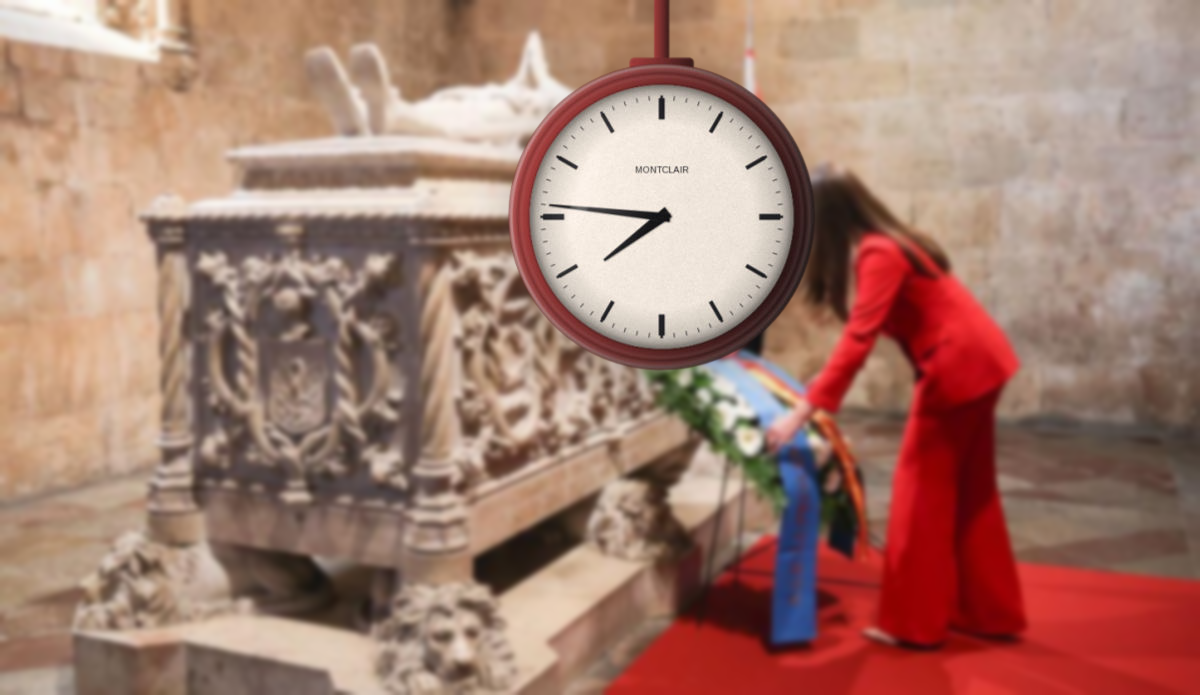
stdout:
7h46
